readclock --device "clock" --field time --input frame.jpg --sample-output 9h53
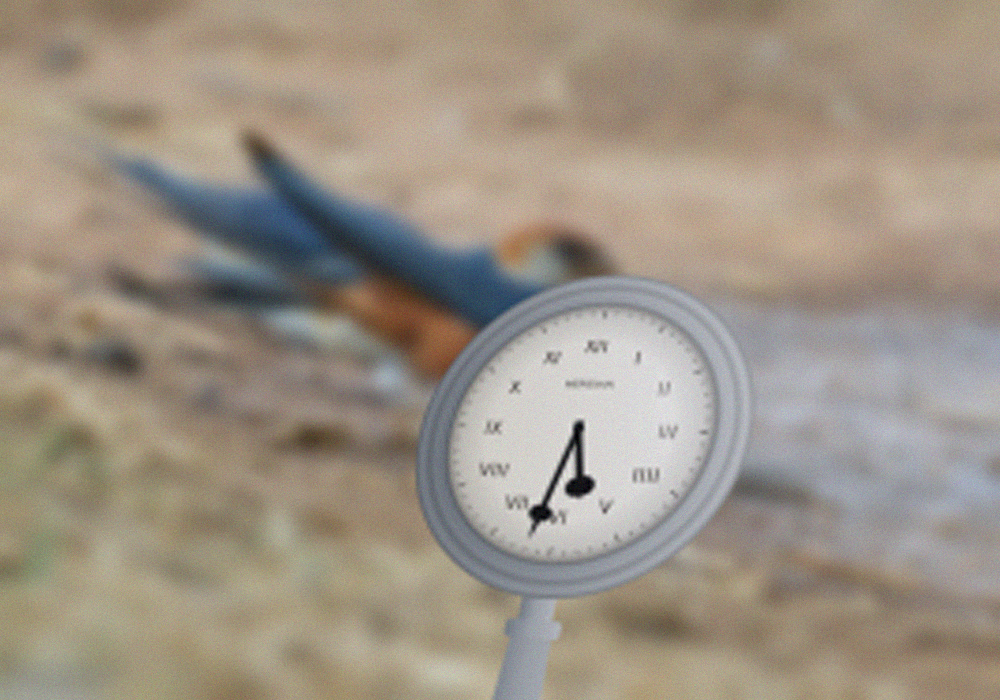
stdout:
5h32
